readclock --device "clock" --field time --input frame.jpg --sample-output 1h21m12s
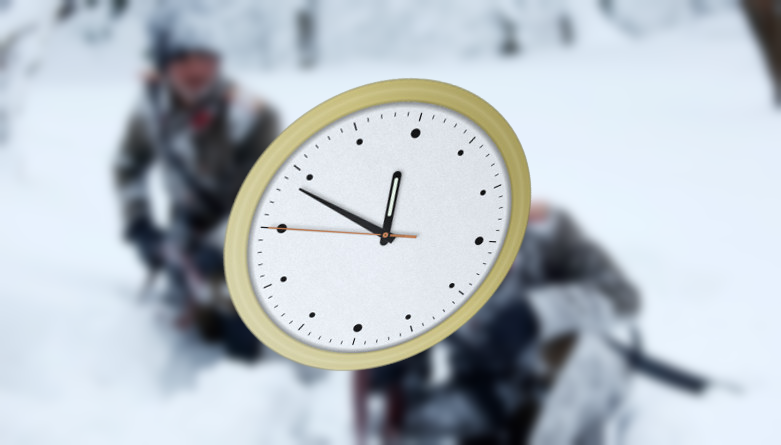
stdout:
11h48m45s
